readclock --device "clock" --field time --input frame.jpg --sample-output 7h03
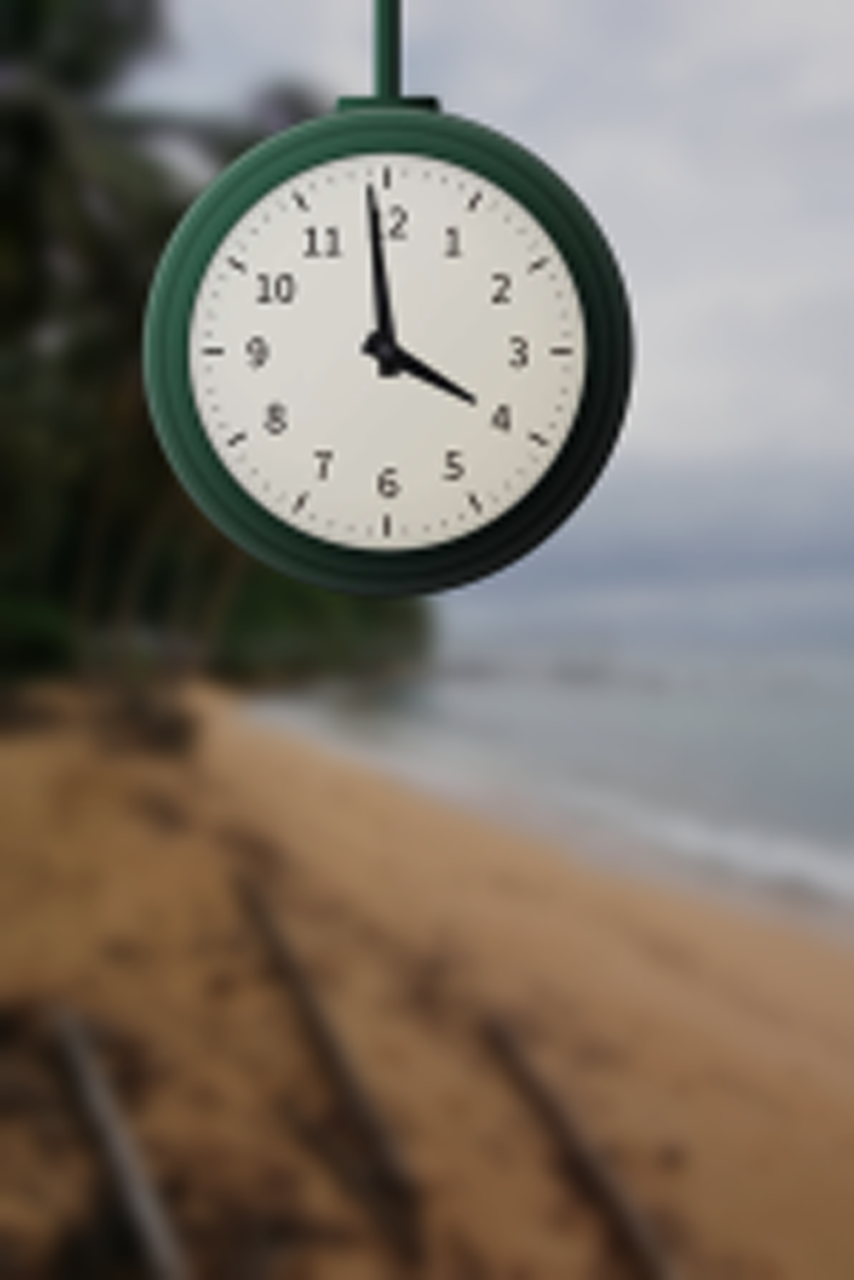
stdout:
3h59
